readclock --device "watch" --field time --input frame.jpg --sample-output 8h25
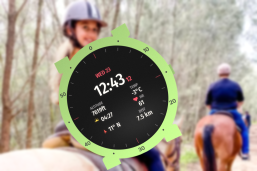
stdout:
12h43
